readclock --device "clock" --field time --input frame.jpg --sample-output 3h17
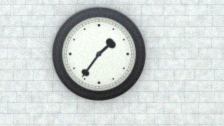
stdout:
1h36
